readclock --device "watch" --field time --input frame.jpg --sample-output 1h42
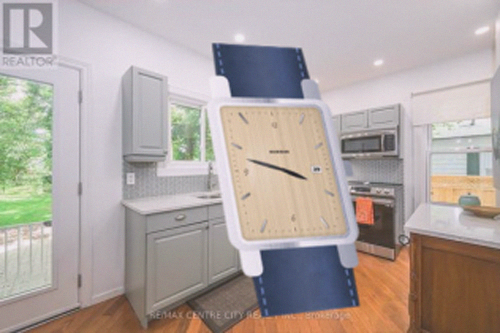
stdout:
3h48
